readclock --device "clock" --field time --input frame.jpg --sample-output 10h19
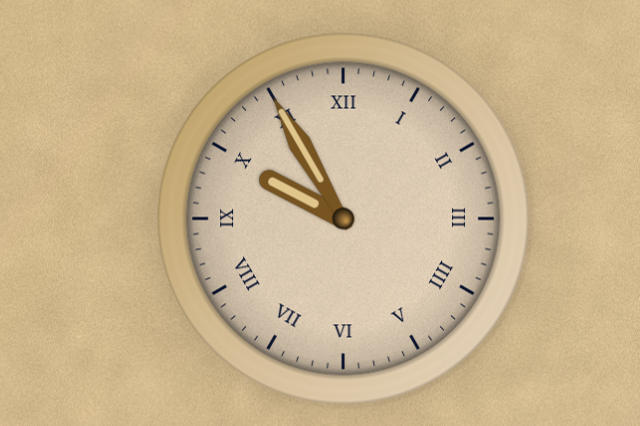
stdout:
9h55
